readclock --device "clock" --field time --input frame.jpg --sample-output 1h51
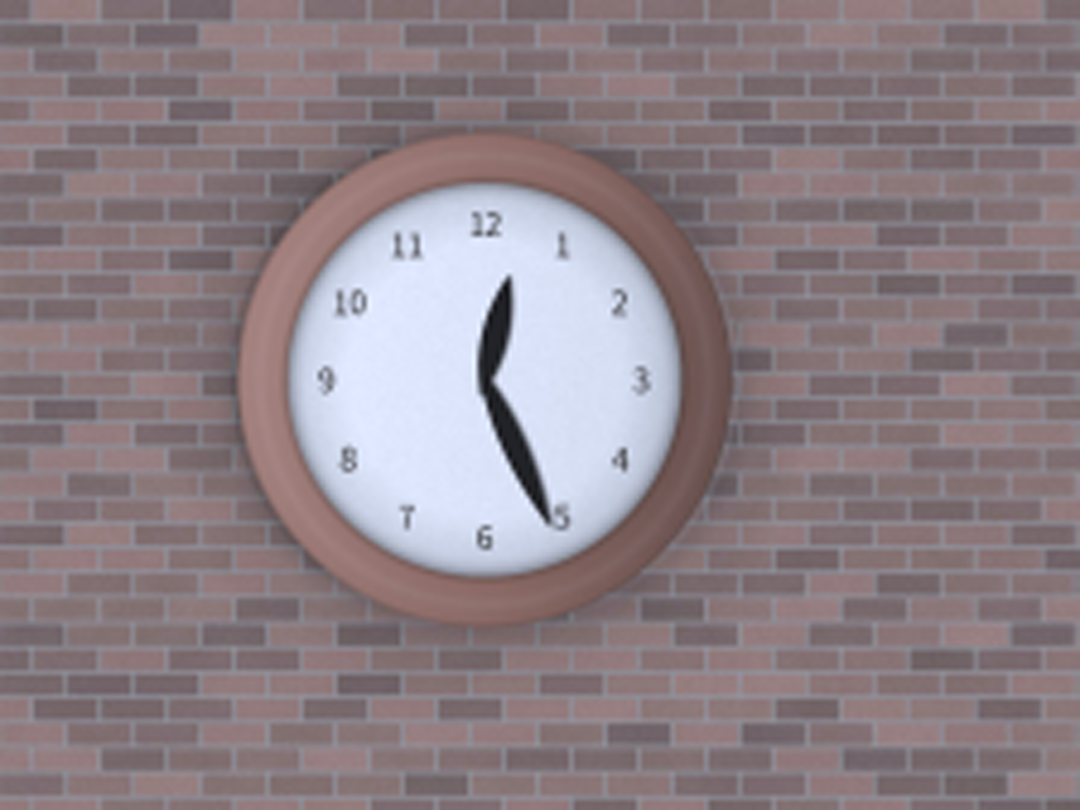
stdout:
12h26
